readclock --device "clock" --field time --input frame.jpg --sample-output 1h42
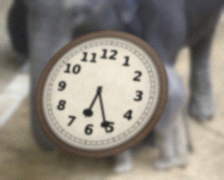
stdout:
6h26
